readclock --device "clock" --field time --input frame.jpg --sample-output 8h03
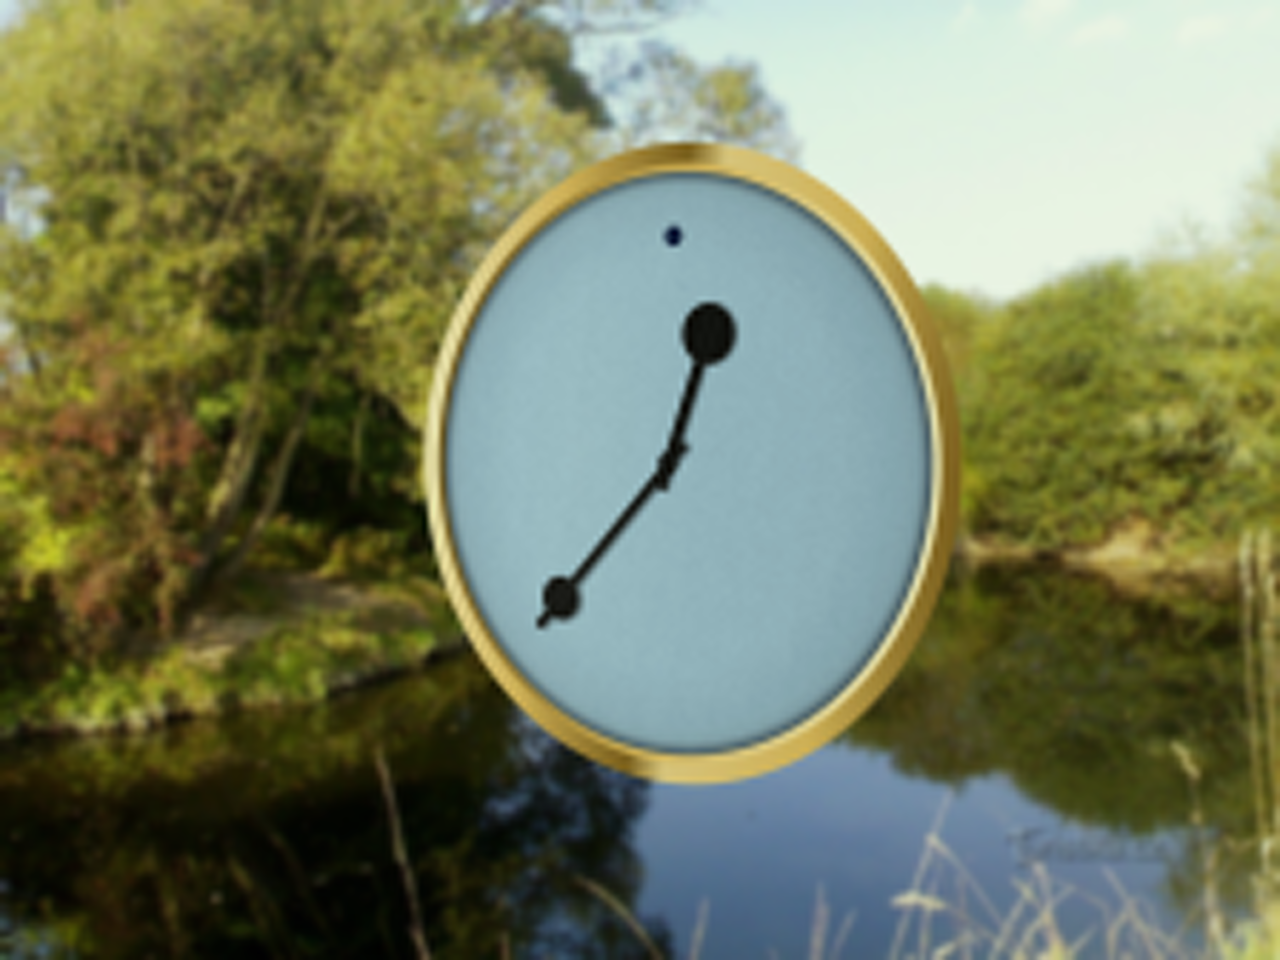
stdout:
12h37
